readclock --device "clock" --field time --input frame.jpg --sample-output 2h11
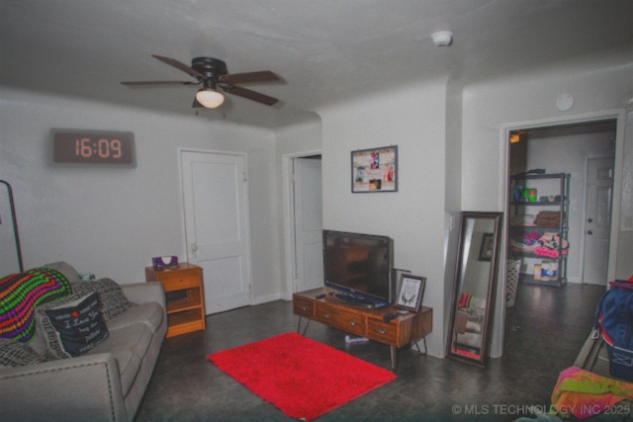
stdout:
16h09
